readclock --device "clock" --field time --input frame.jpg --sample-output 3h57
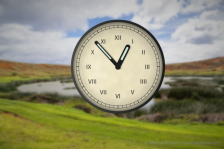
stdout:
12h53
